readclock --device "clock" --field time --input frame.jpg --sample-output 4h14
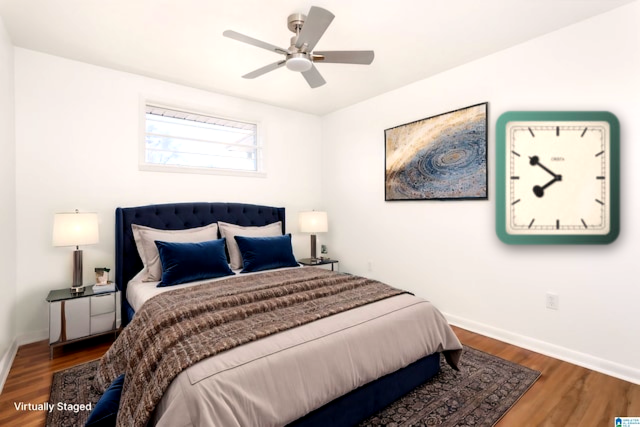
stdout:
7h51
